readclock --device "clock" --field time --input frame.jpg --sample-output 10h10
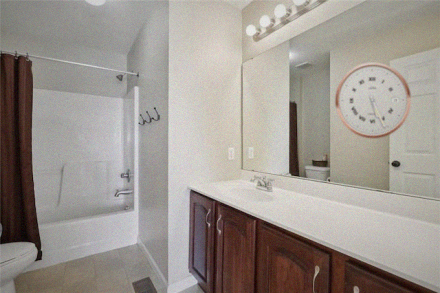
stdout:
5h26
